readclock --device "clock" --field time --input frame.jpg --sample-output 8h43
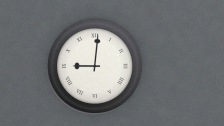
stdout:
9h01
